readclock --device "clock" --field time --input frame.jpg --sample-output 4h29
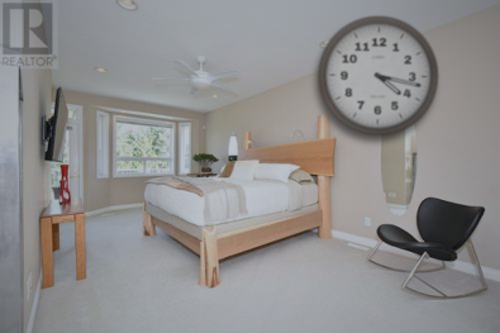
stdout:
4h17
